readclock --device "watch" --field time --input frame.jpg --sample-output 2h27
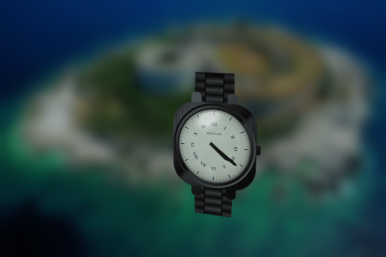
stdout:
4h21
